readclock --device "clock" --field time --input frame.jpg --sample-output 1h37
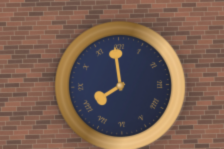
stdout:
7h59
